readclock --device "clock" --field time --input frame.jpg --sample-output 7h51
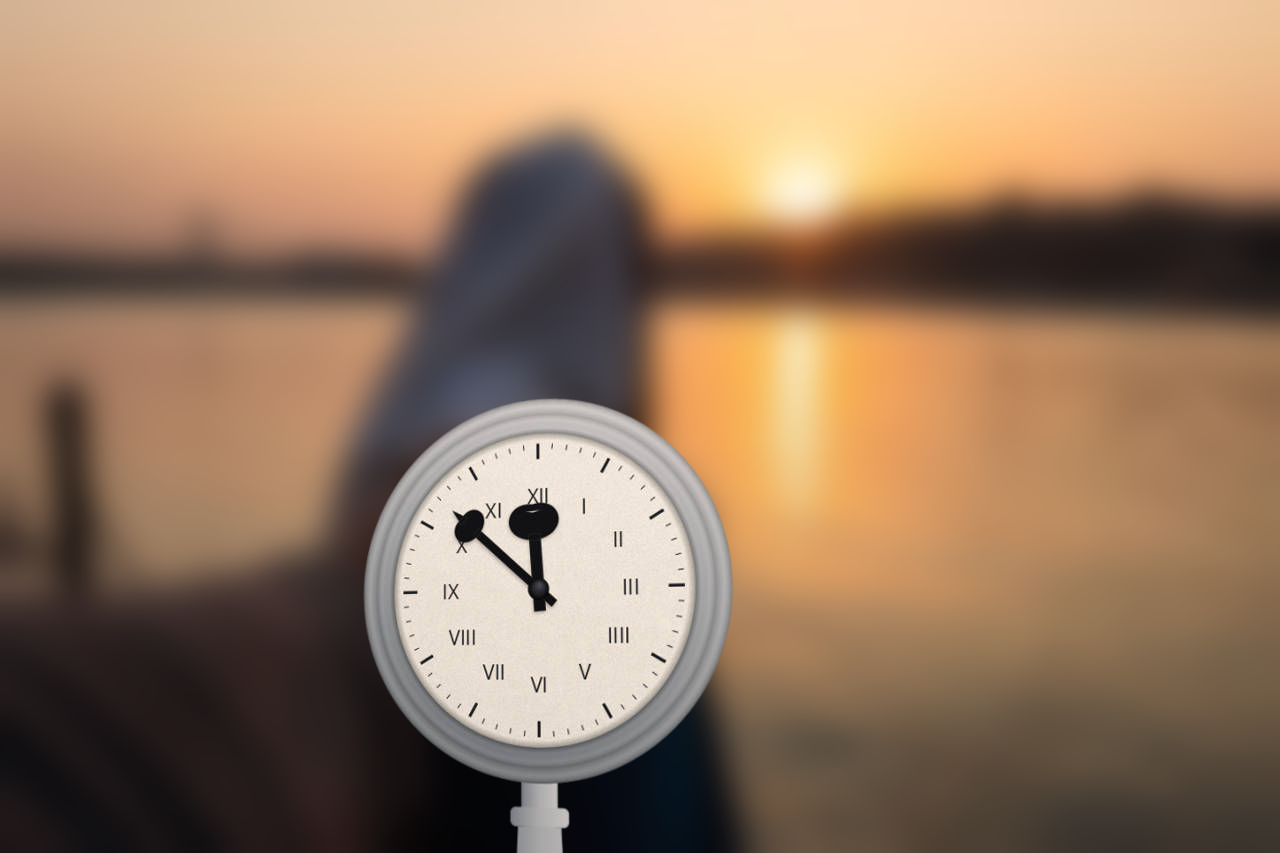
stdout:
11h52
